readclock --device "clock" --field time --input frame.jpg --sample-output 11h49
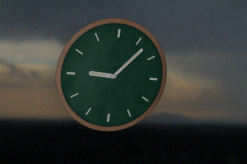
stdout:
9h07
